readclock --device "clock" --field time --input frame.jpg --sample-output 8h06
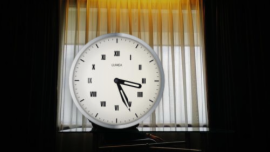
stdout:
3h26
